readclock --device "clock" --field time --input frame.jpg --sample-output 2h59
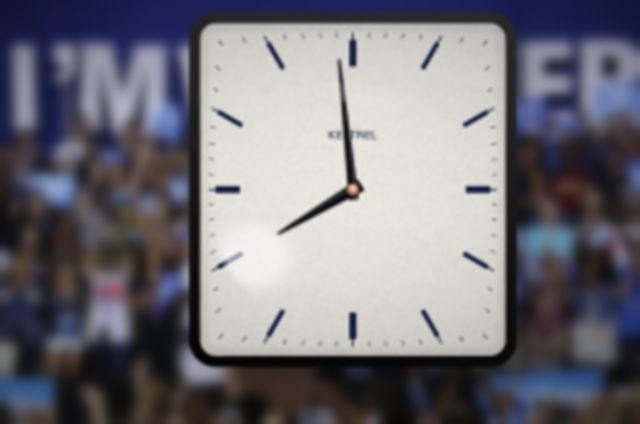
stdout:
7h59
